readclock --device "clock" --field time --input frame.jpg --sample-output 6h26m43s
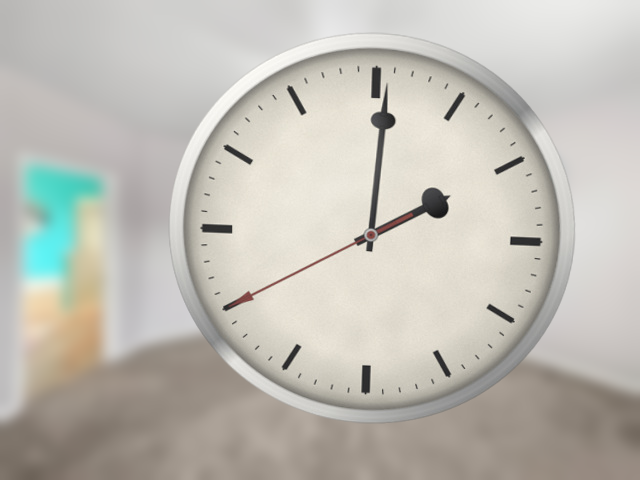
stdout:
2h00m40s
